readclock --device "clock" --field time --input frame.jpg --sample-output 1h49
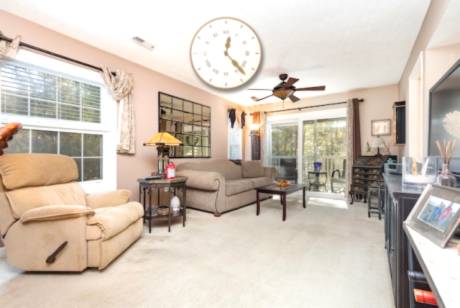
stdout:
12h23
